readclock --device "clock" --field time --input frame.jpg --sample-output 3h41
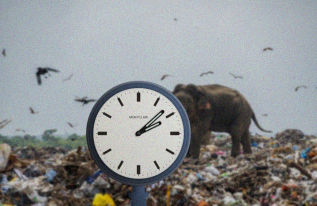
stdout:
2h08
